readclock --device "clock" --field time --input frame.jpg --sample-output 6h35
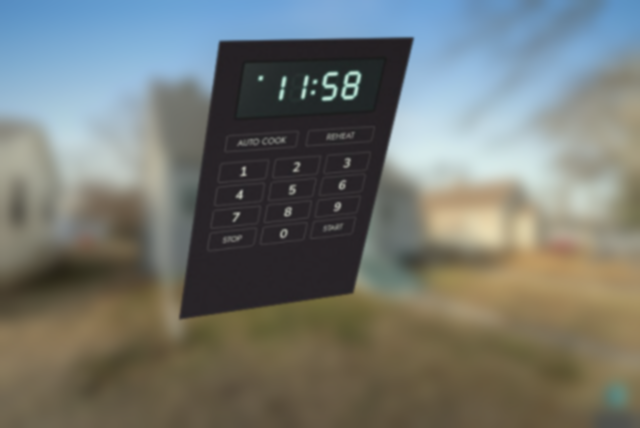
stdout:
11h58
